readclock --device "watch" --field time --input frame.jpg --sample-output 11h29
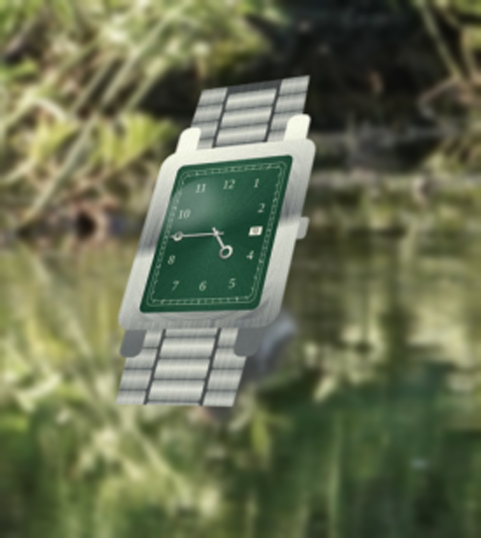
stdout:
4h45
